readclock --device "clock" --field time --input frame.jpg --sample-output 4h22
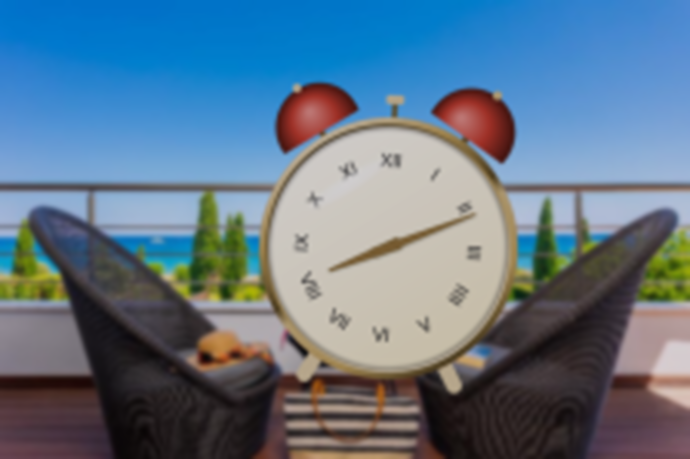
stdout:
8h11
